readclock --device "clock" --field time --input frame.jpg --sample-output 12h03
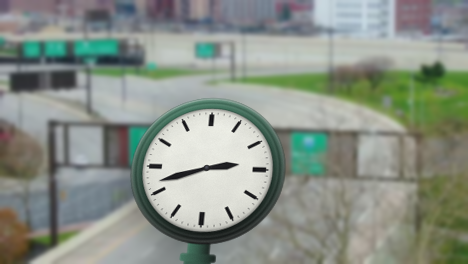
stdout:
2h42
